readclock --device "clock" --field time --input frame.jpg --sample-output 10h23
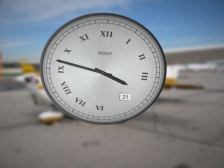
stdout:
3h47
